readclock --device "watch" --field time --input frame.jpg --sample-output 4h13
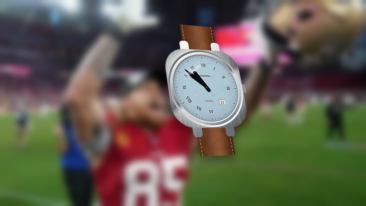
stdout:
10h52
